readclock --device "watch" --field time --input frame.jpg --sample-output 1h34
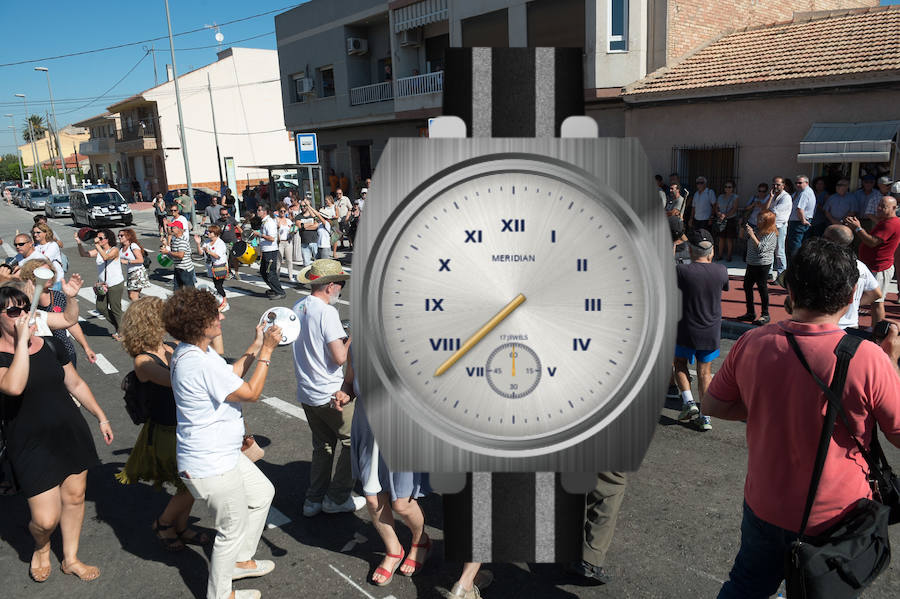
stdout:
7h38
